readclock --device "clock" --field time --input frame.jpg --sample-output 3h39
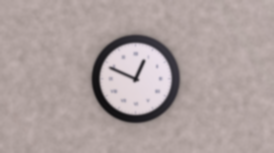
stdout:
12h49
